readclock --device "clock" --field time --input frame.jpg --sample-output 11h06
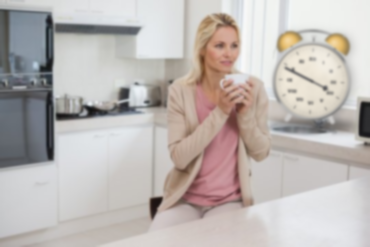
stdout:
3h49
